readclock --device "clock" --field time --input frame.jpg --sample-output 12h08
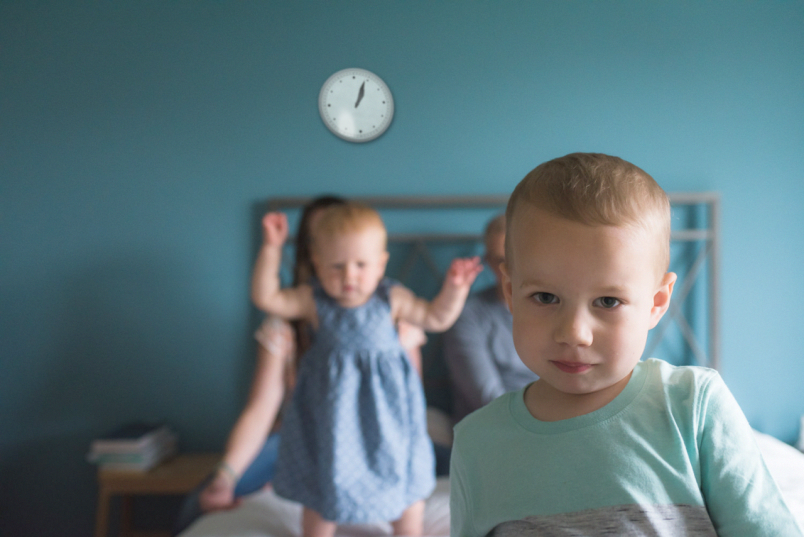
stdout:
1h04
